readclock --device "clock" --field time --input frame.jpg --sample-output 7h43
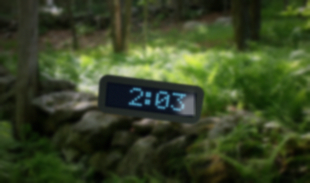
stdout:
2h03
